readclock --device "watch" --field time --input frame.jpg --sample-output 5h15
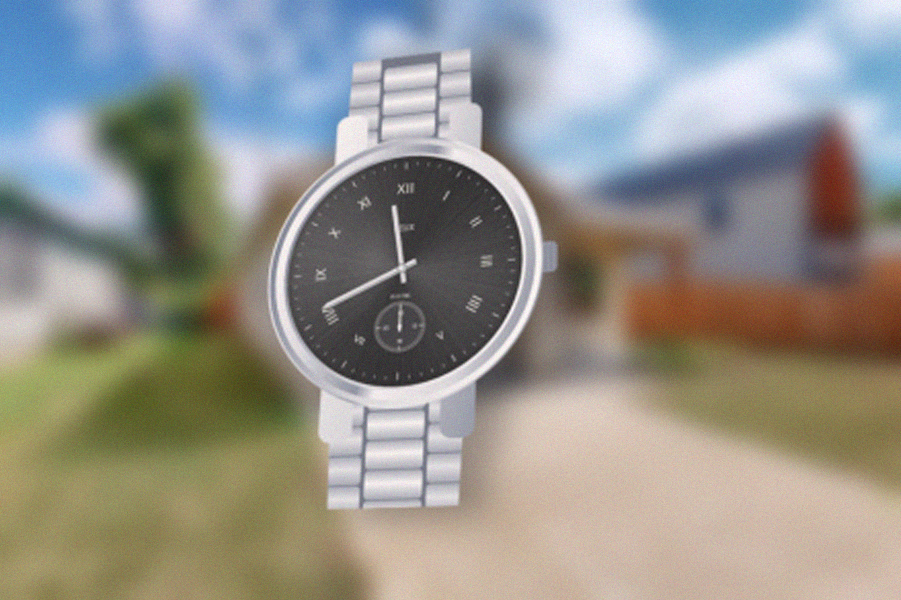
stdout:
11h41
